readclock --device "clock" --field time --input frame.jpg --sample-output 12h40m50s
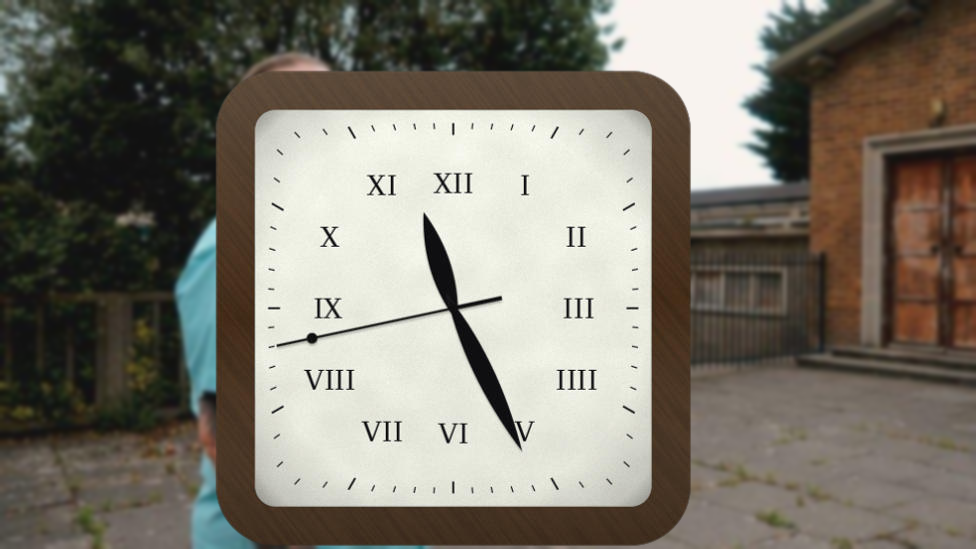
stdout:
11h25m43s
